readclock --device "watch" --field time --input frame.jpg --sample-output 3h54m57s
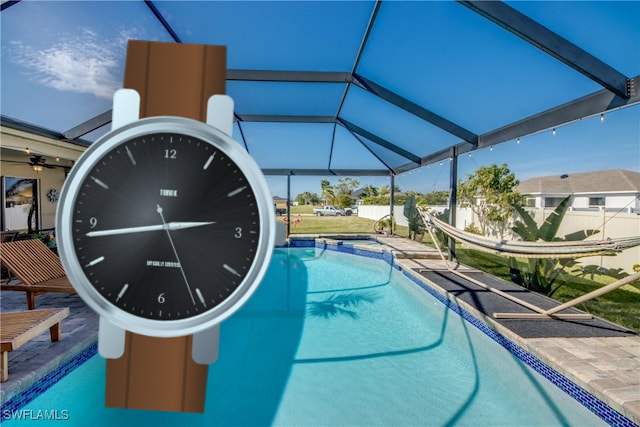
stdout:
2h43m26s
